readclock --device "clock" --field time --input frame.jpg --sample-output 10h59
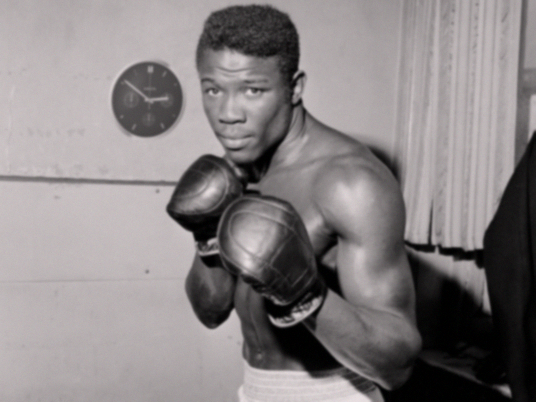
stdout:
2h51
